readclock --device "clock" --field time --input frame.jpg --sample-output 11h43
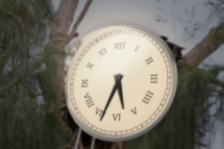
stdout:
5h34
